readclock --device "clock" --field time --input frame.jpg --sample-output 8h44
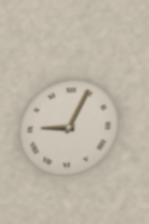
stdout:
9h04
